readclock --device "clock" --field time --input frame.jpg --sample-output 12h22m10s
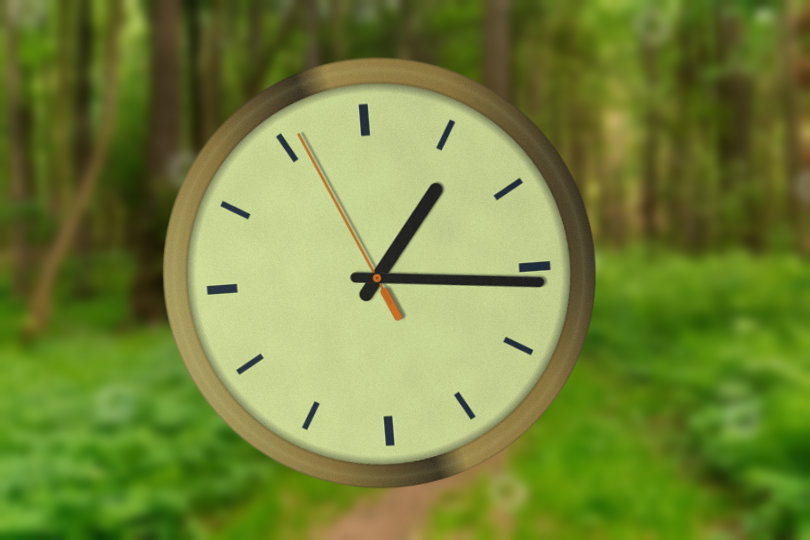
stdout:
1h15m56s
